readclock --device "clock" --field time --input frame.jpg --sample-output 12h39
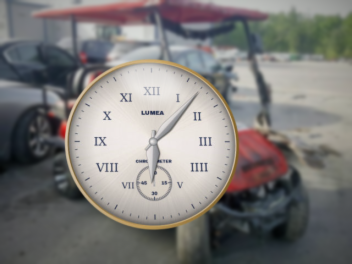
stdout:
6h07
